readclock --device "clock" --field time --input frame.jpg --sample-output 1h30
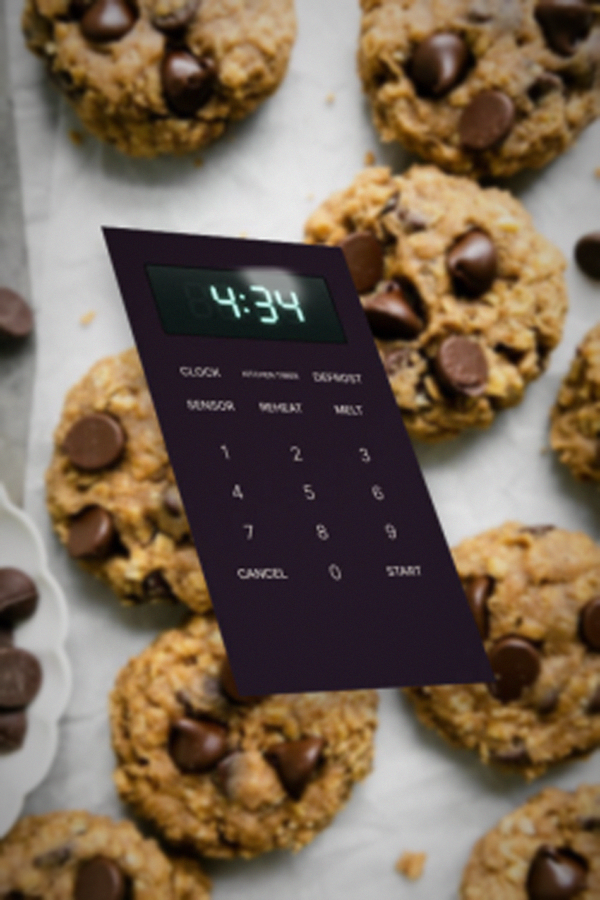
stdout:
4h34
